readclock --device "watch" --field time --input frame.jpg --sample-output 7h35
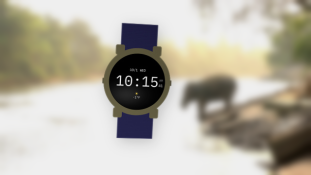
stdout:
10h15
